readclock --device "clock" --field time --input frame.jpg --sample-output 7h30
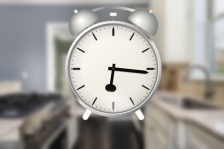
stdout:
6h16
